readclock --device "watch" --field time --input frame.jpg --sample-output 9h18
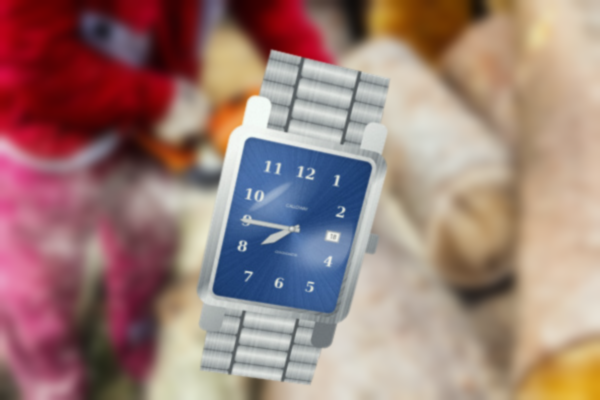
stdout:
7h45
